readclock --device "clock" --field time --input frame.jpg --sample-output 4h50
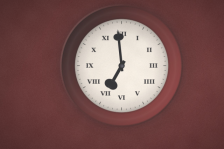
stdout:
6h59
